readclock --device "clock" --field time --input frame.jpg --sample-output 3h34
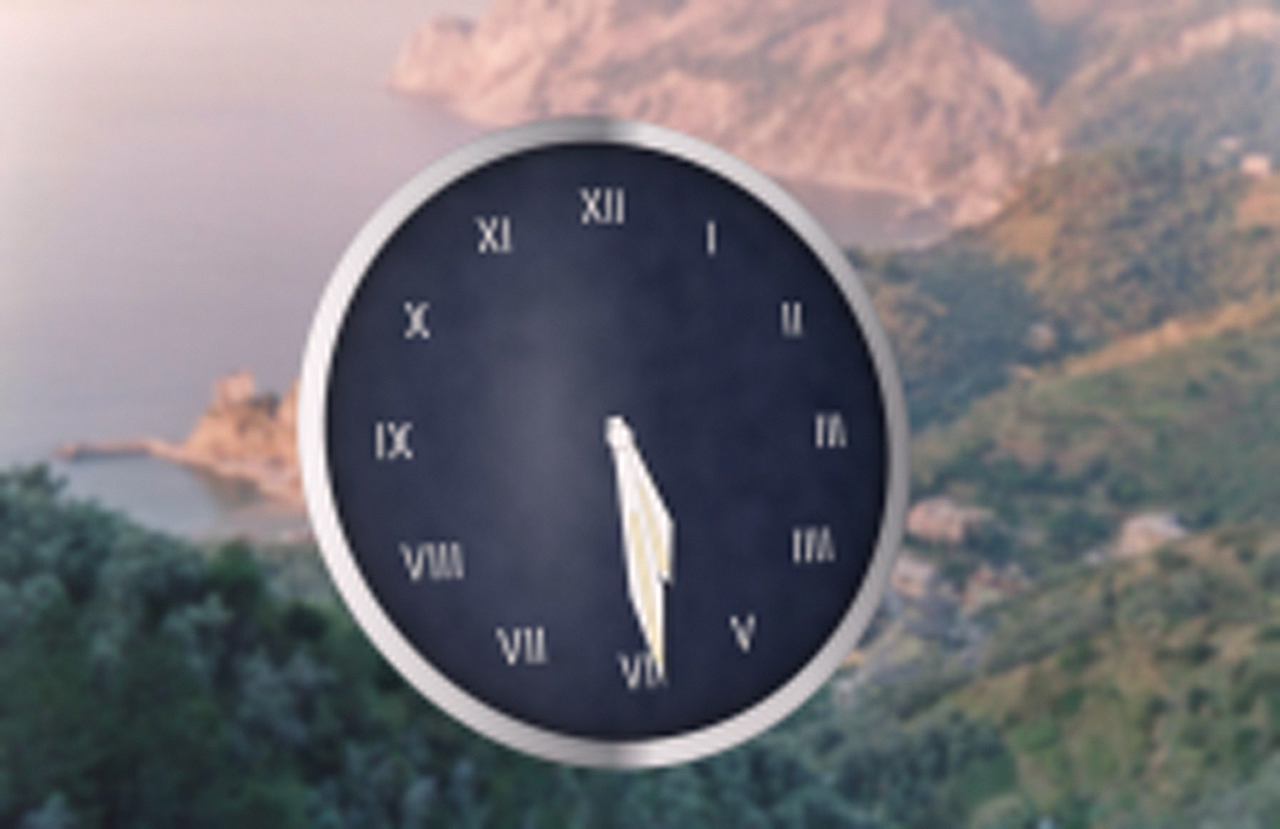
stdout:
5h29
